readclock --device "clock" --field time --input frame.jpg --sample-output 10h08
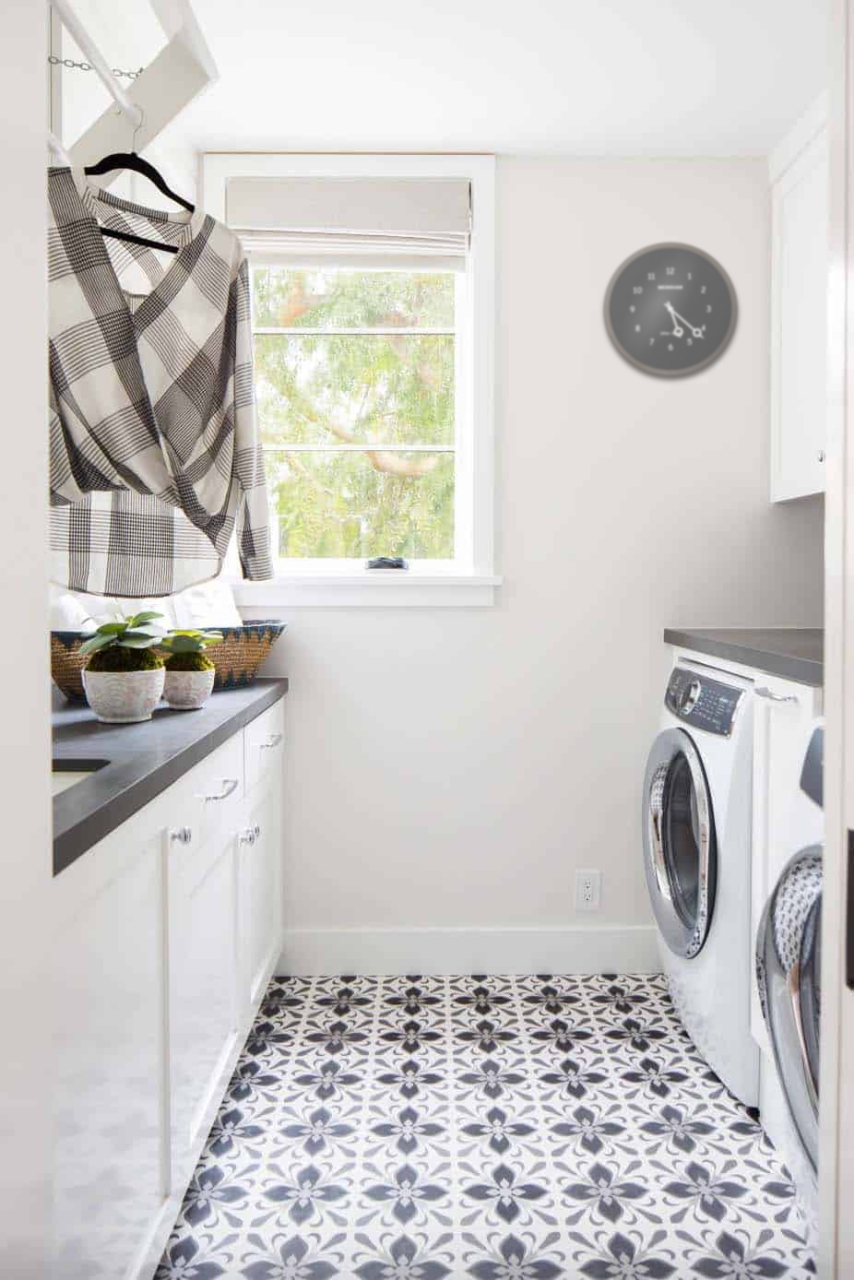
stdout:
5h22
